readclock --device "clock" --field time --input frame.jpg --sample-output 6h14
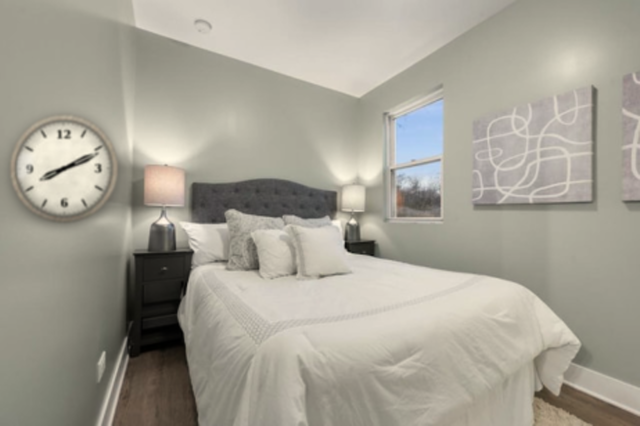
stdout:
8h11
